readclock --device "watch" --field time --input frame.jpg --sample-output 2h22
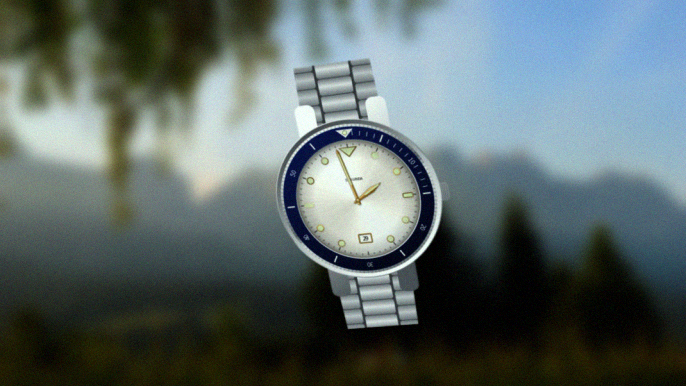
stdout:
1h58
